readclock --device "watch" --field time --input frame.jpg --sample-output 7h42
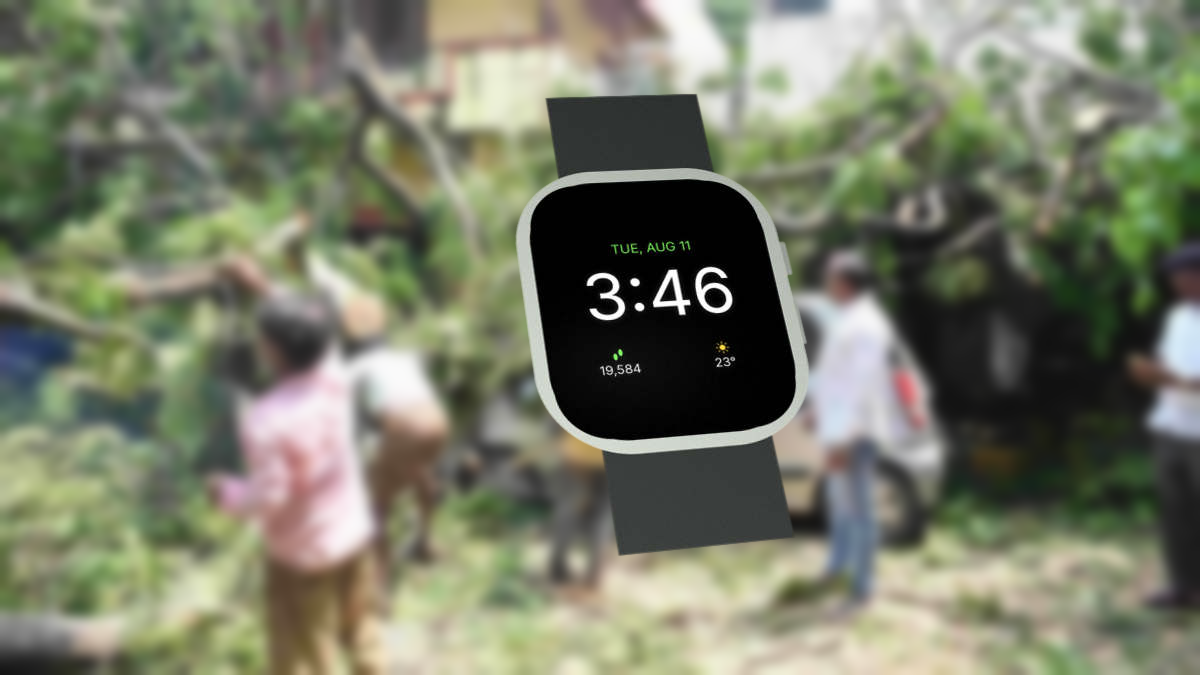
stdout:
3h46
